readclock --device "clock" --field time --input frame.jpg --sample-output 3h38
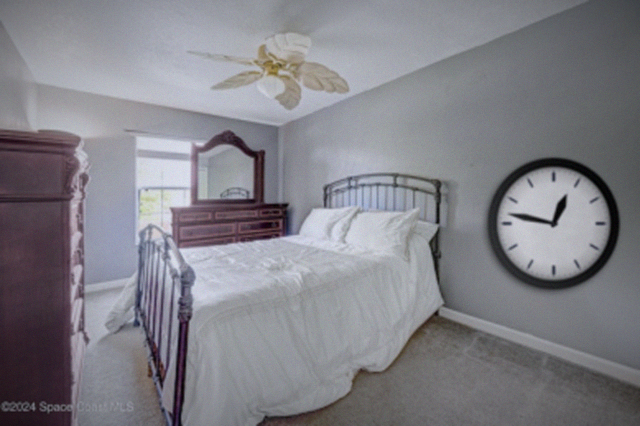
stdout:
12h47
